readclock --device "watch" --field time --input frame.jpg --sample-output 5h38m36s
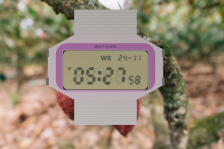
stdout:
5h27m58s
